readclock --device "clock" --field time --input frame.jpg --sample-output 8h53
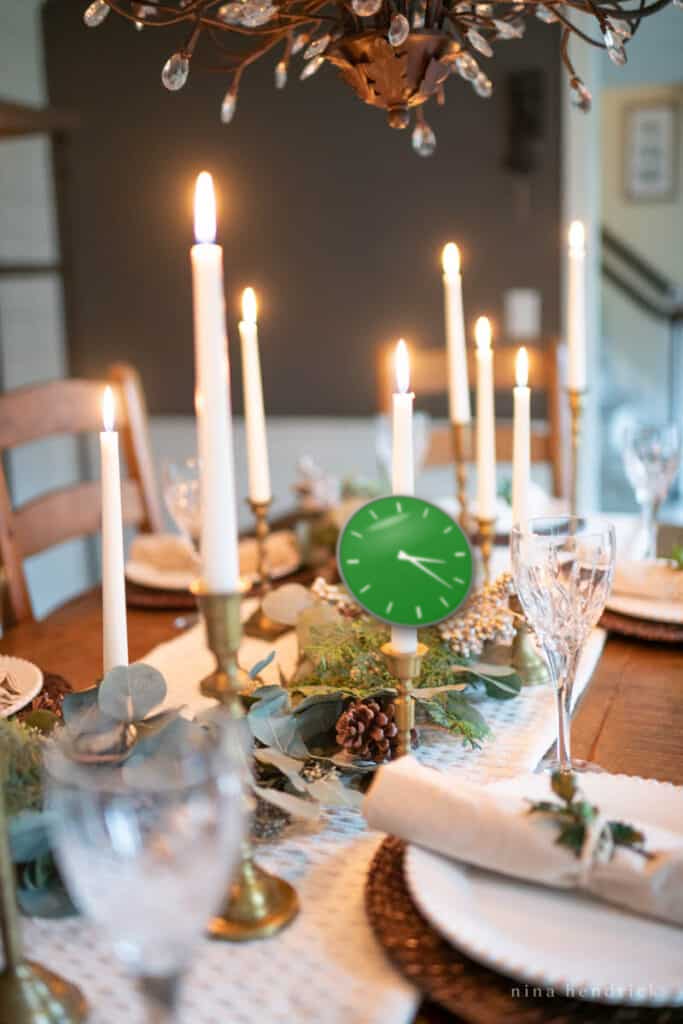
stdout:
3h22
